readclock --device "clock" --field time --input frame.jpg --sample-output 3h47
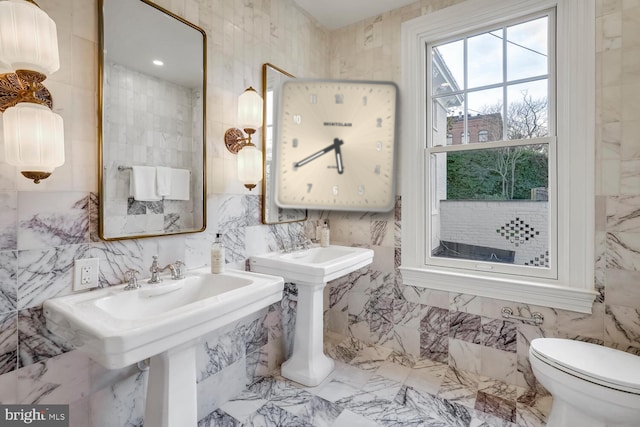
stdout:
5h40
